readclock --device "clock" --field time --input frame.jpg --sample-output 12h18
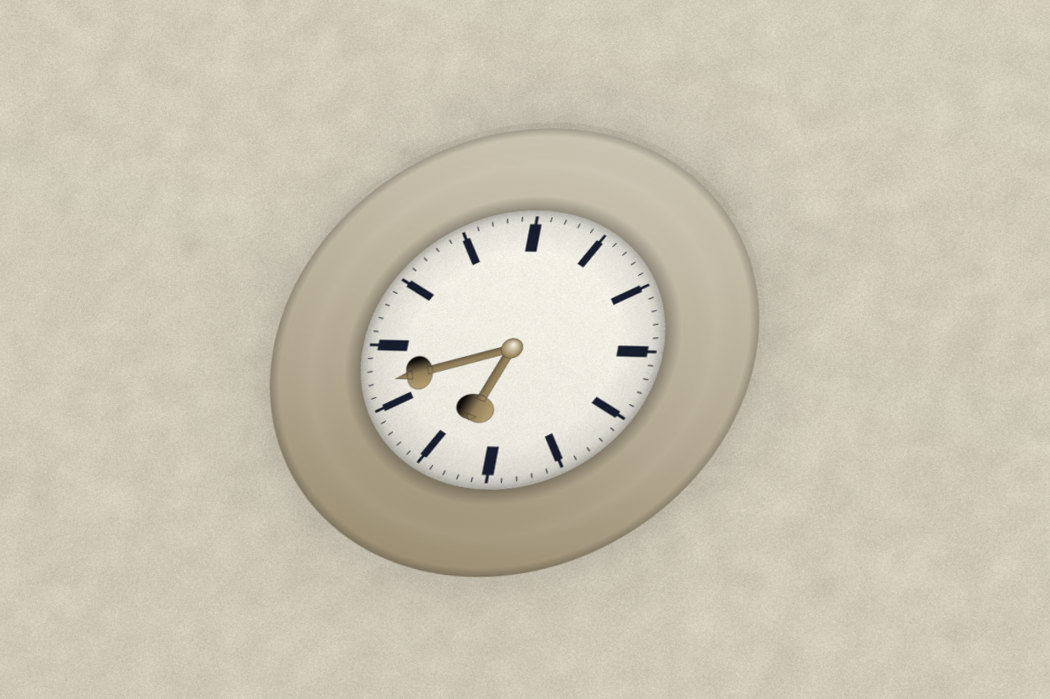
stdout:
6h42
